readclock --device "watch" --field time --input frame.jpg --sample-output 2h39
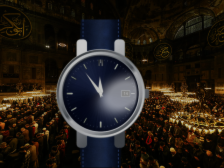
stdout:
11h54
